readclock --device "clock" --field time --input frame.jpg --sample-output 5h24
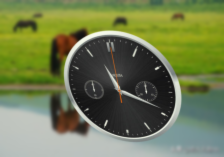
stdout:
11h19
